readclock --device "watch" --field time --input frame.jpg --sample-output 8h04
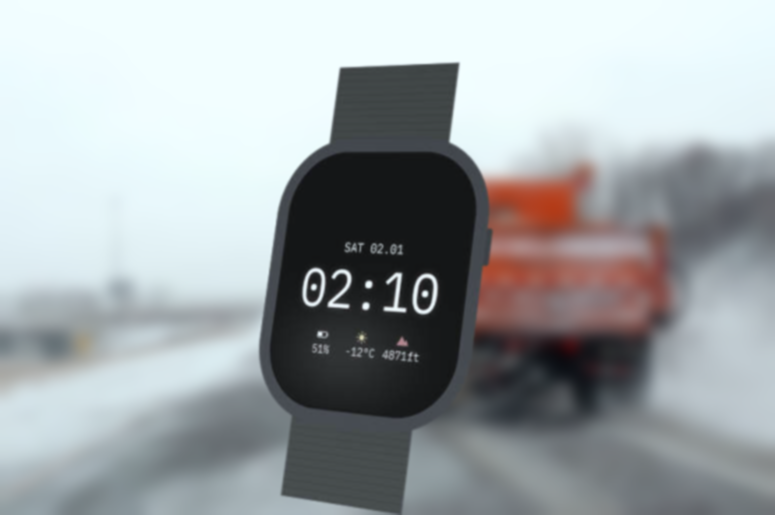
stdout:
2h10
